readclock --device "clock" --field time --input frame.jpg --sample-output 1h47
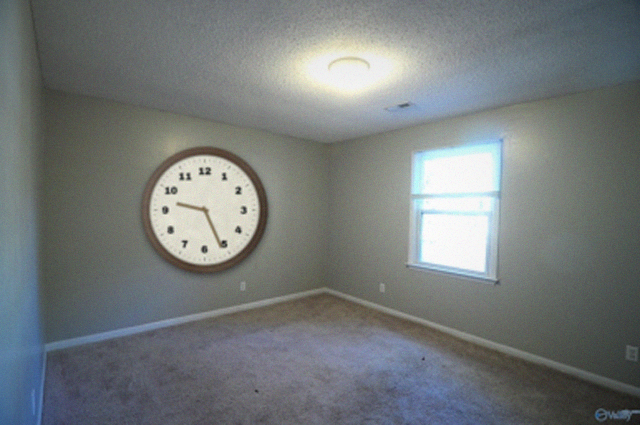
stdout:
9h26
